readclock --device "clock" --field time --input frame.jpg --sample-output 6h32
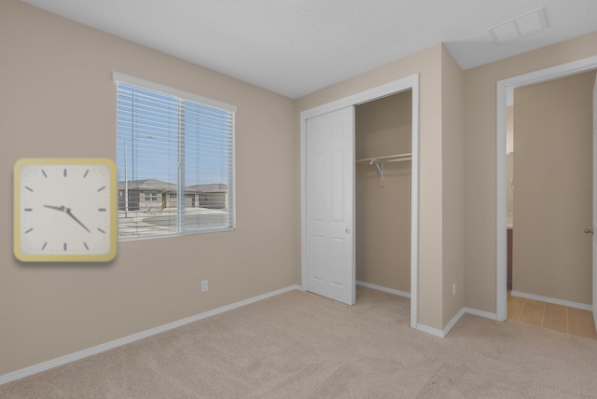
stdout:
9h22
